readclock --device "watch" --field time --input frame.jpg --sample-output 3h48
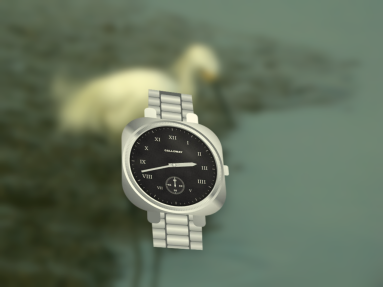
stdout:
2h42
